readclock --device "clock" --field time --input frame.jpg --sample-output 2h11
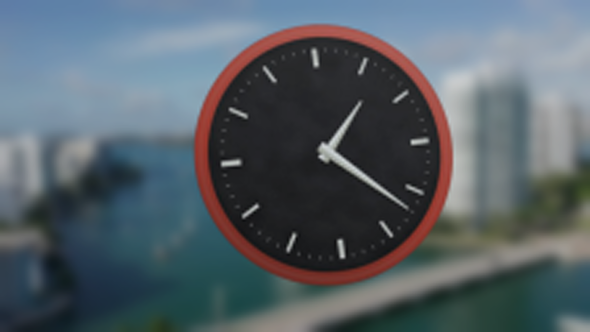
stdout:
1h22
